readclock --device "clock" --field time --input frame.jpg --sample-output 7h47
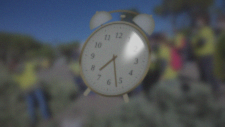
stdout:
7h27
